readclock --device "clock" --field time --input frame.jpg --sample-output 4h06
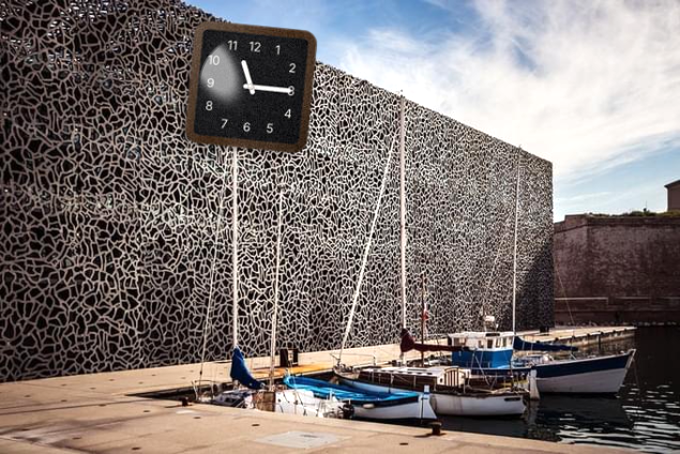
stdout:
11h15
